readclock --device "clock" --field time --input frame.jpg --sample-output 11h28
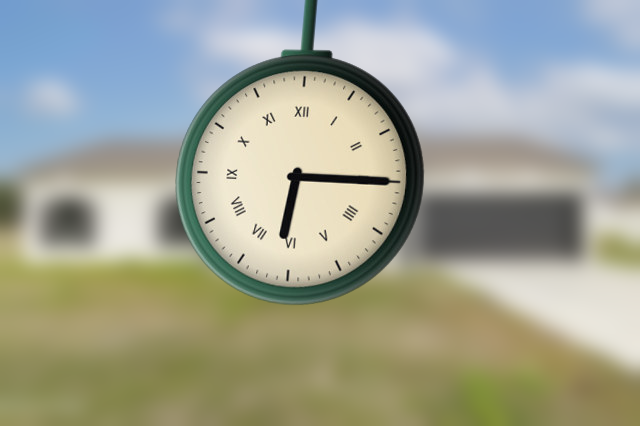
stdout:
6h15
